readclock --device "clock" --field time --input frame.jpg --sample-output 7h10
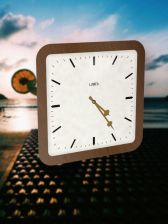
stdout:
4h24
